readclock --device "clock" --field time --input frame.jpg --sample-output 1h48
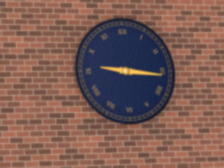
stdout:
9h16
